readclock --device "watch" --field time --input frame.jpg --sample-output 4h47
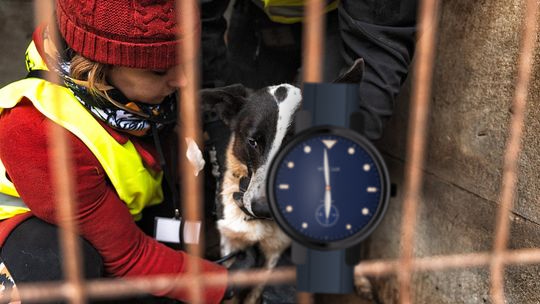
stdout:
5h59
